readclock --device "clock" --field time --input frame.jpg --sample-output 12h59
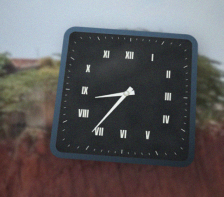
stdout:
8h36
